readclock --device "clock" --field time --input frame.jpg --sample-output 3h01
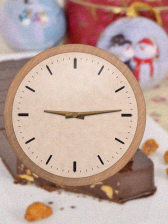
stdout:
9h14
